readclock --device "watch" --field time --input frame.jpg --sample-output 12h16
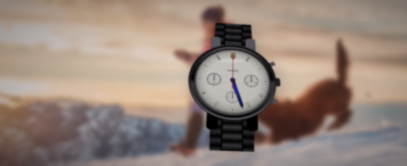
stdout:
5h27
